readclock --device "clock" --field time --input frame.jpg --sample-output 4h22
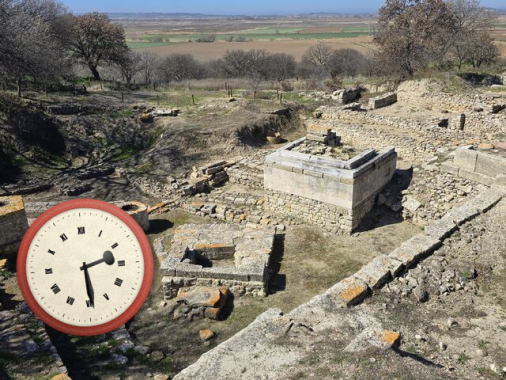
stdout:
2h29
